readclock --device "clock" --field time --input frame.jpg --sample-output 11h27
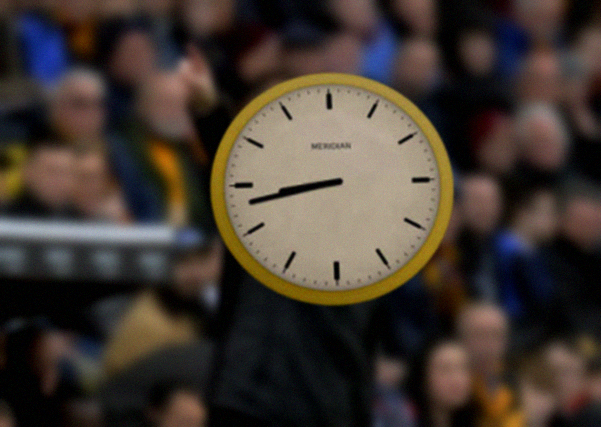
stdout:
8h43
